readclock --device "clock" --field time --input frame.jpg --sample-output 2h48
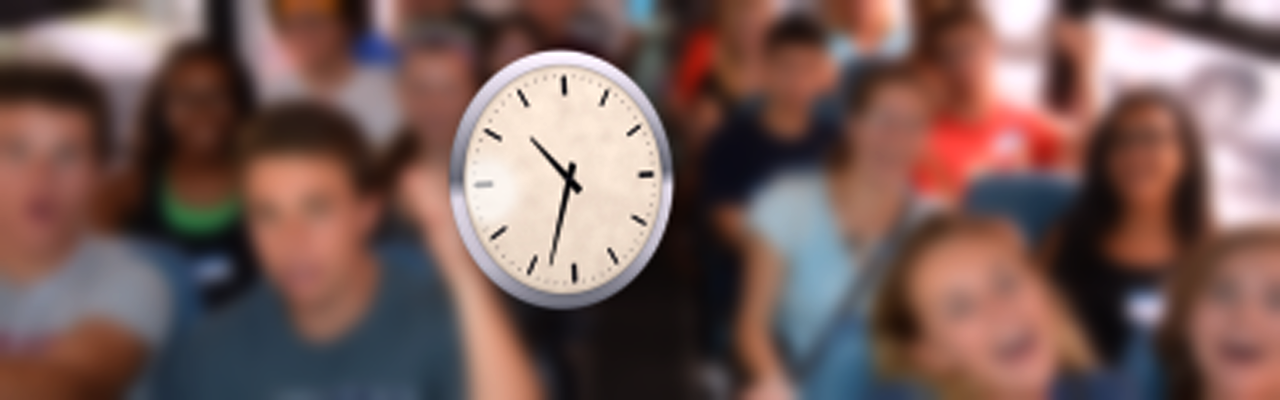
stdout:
10h33
